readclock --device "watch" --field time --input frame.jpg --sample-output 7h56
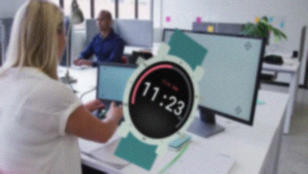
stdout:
11h23
